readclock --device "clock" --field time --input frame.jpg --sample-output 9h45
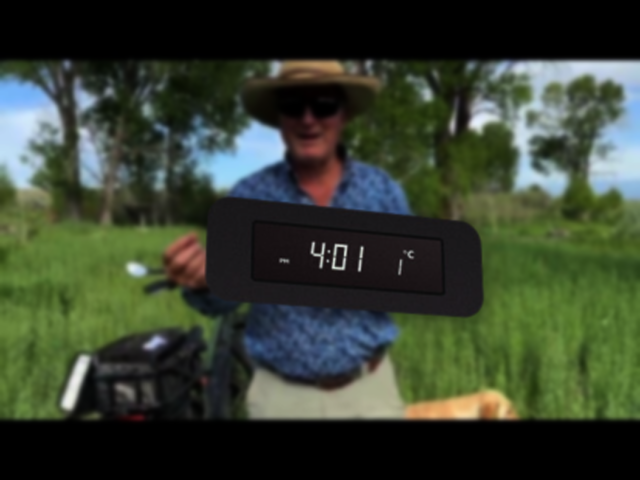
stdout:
4h01
